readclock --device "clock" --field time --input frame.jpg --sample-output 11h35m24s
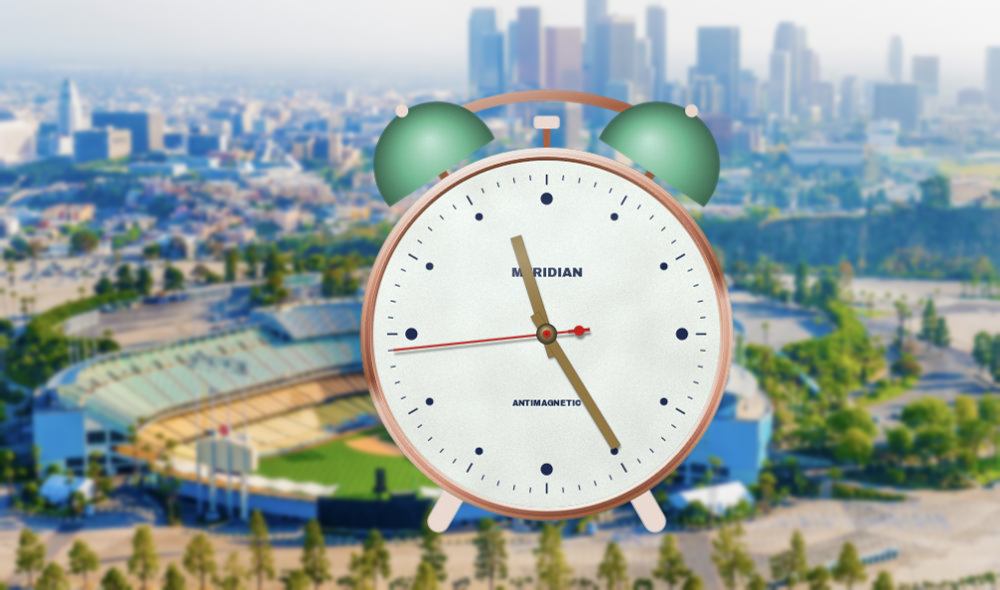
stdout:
11h24m44s
